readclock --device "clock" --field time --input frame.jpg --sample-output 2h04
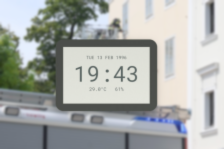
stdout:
19h43
